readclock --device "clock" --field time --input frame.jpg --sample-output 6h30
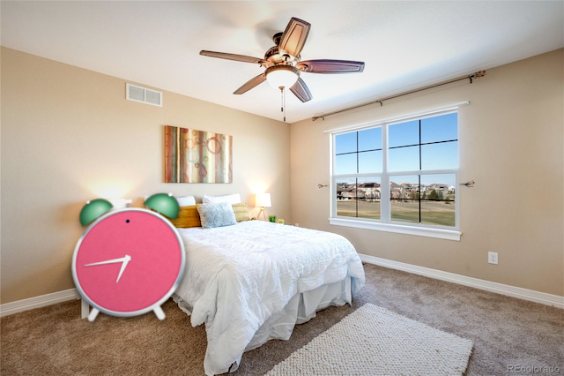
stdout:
6h44
